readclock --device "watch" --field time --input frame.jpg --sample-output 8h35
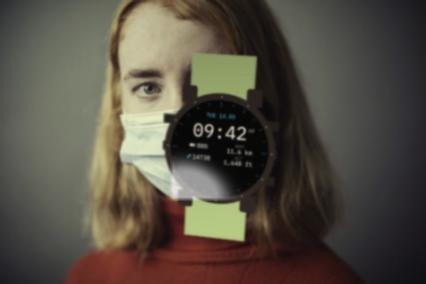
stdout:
9h42
